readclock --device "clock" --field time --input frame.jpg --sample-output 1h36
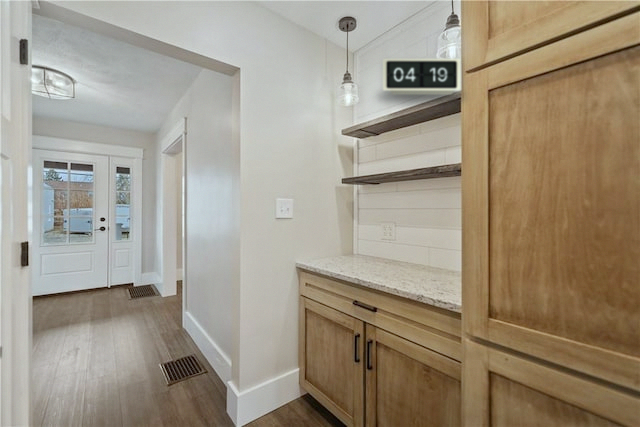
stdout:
4h19
